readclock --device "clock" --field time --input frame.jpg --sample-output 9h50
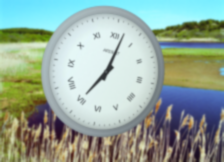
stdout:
7h02
